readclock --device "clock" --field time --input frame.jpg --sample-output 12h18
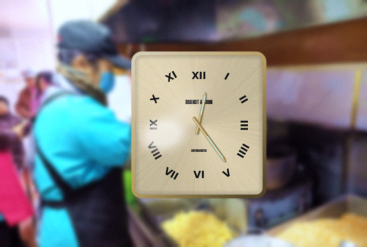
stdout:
12h24
